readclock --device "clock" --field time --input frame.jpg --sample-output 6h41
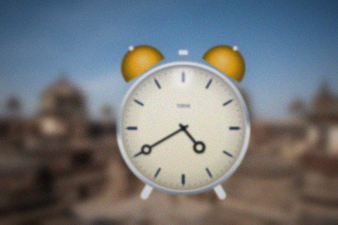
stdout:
4h40
